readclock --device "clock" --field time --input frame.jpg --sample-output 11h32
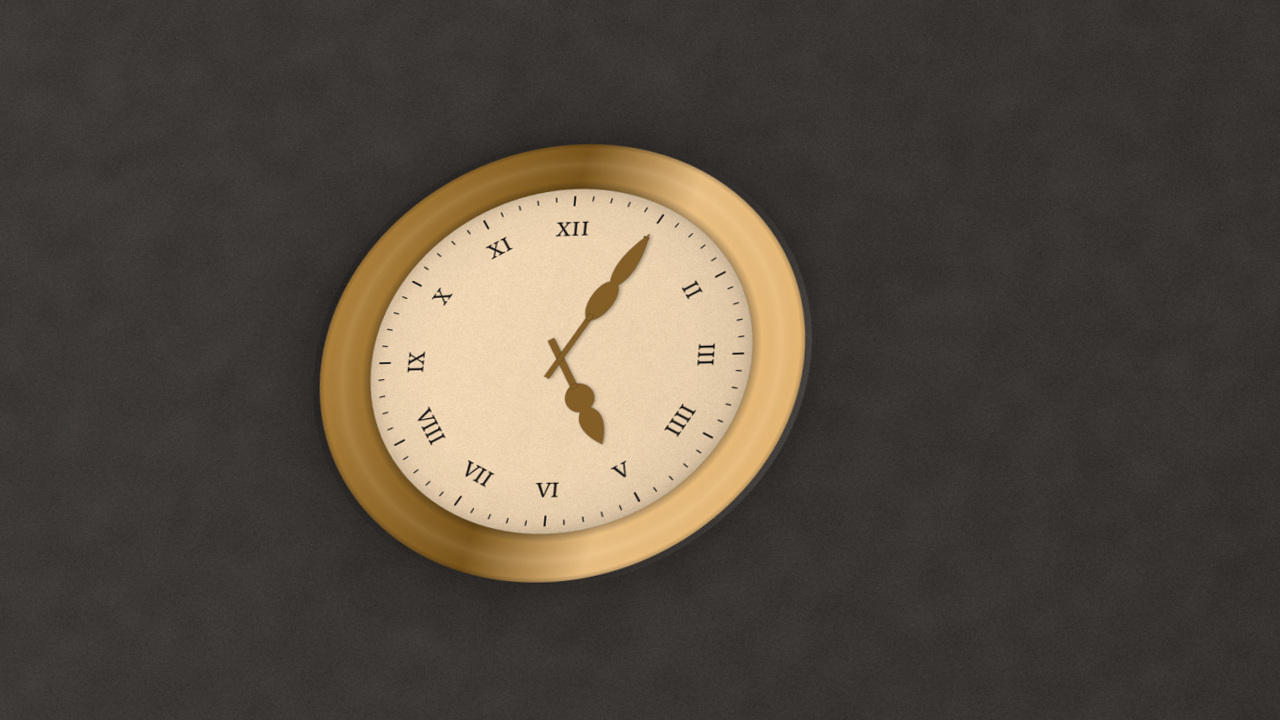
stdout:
5h05
